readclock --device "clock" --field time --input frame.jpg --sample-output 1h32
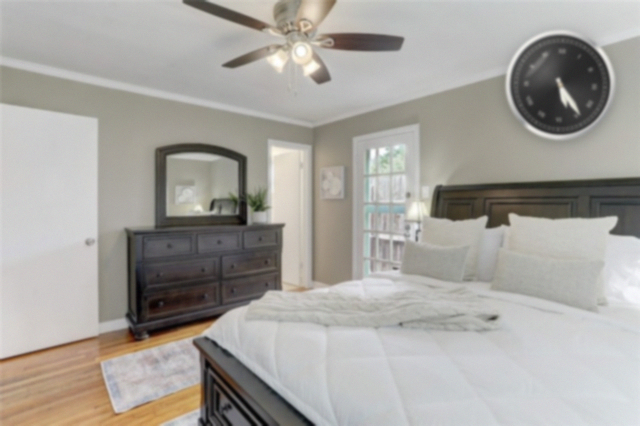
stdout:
5h24
